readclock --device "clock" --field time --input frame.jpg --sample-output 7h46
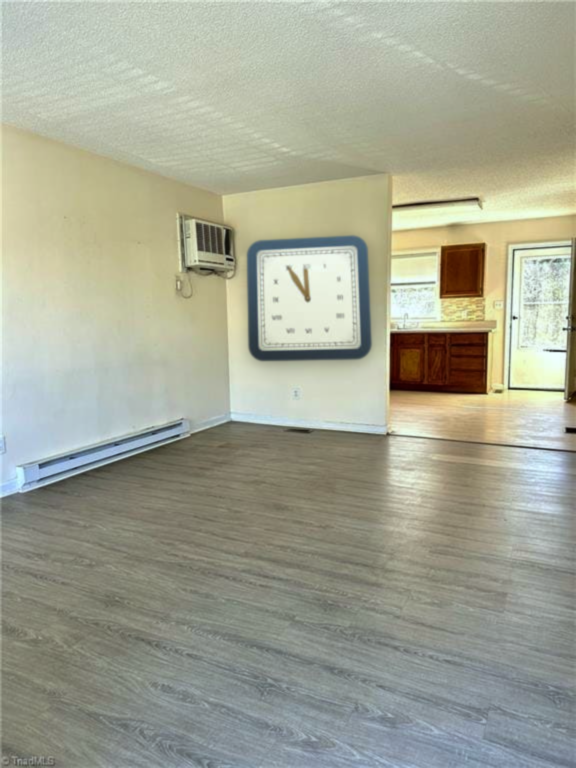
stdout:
11h55
